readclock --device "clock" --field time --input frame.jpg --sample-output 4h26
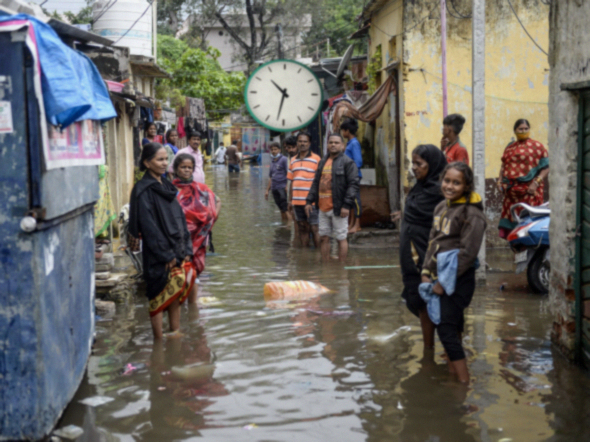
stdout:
10h32
